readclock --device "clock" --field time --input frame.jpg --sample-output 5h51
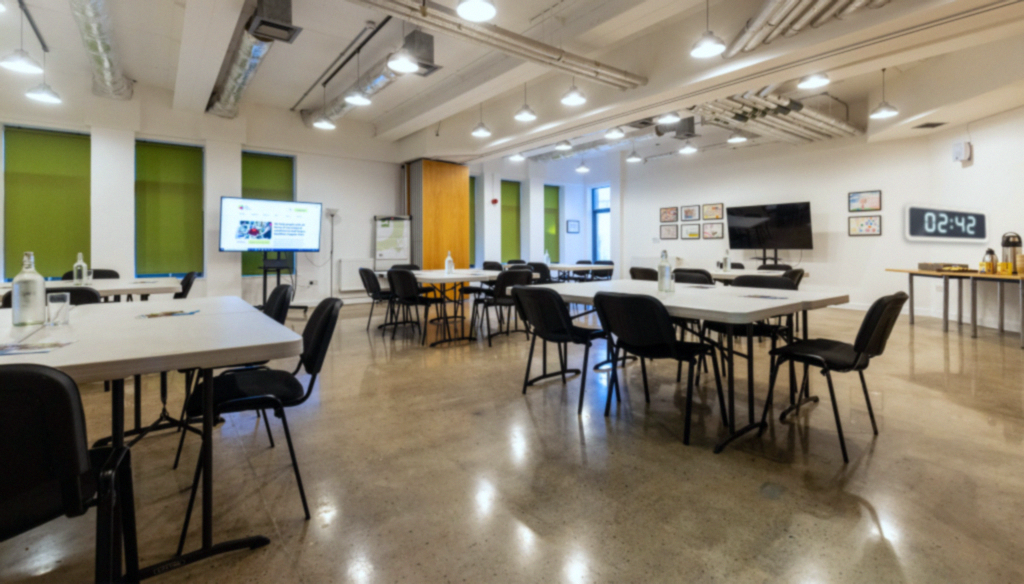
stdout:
2h42
